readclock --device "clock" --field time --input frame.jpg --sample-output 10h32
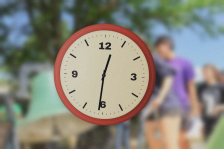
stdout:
12h31
